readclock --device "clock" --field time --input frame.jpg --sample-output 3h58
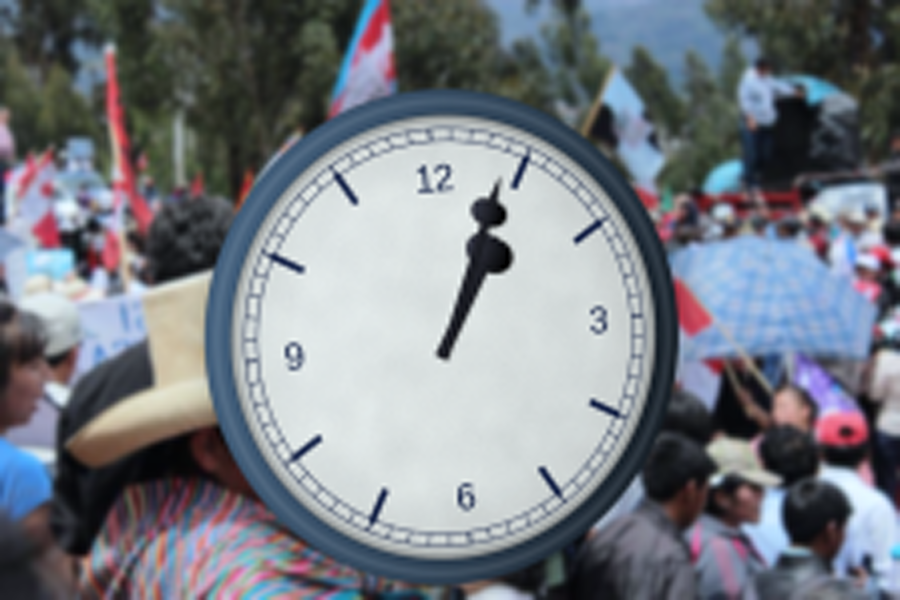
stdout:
1h04
